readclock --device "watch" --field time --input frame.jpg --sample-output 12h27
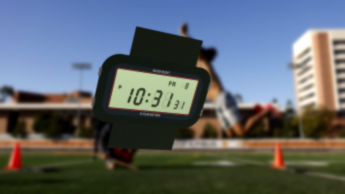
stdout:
10h31
